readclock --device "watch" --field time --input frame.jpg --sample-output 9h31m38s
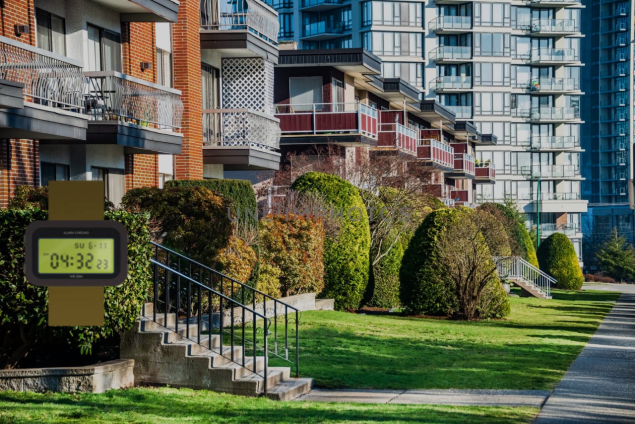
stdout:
4h32m23s
